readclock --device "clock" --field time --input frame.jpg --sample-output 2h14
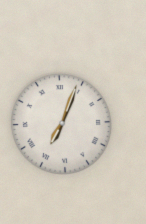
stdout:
7h04
